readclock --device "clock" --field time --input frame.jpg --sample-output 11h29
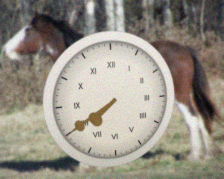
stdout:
7h40
